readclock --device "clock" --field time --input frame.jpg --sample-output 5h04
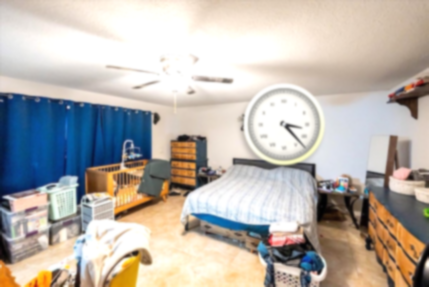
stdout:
3h23
